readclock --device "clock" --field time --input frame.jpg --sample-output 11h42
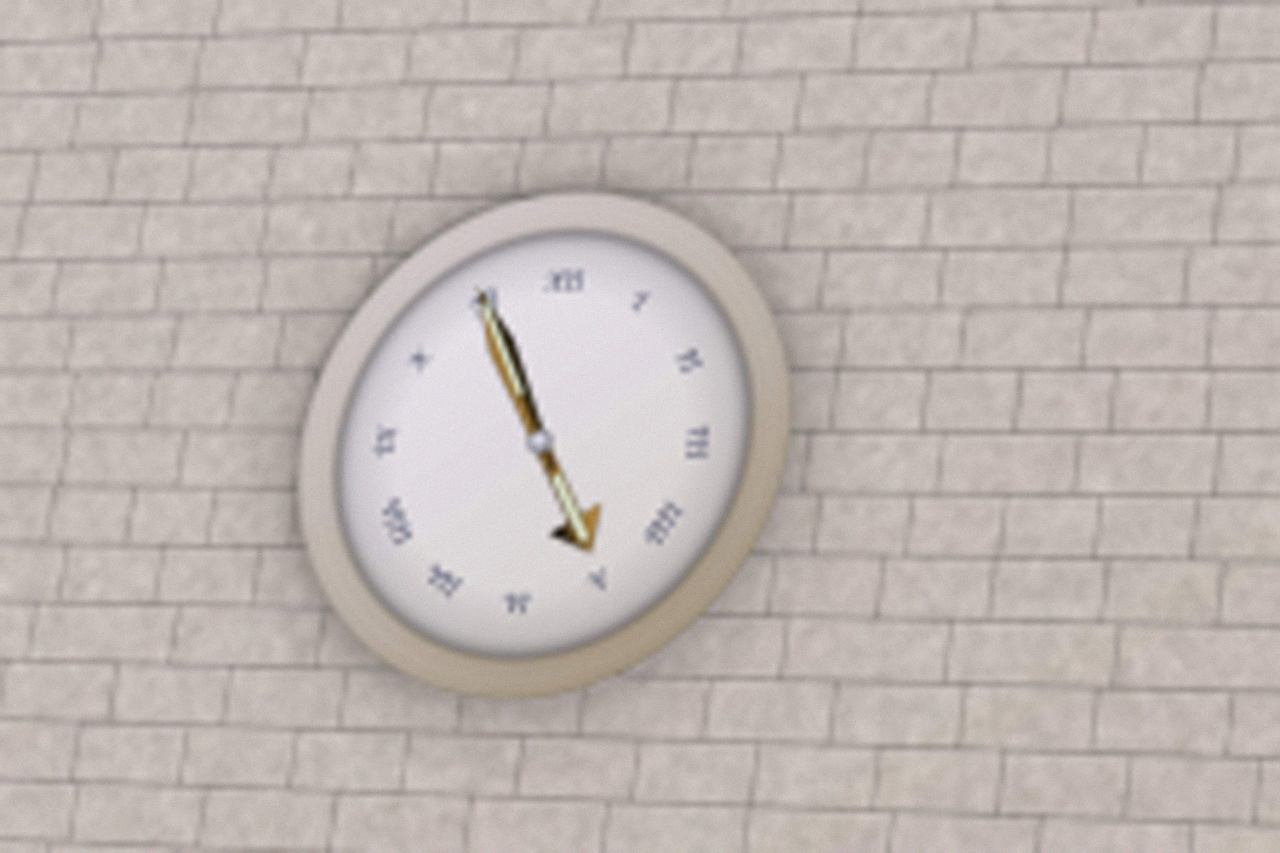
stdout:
4h55
